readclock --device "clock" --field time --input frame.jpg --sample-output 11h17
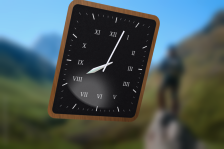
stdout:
8h03
